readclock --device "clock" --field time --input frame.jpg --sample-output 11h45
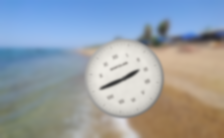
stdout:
2h45
